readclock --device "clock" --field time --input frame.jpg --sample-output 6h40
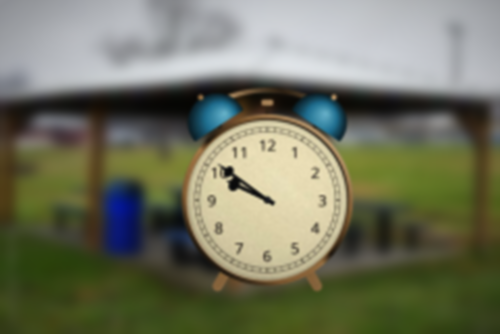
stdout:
9h51
